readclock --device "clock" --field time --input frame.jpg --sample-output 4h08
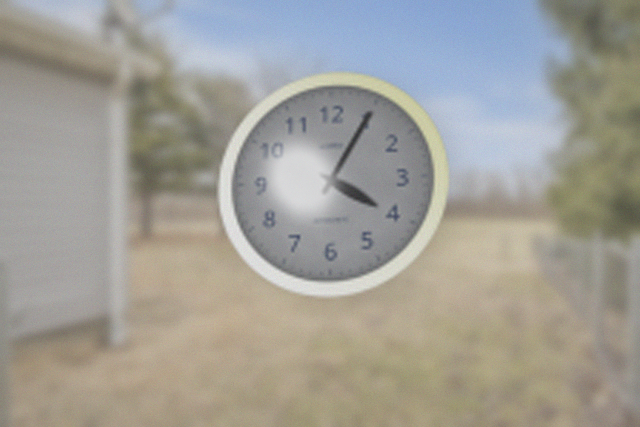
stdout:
4h05
